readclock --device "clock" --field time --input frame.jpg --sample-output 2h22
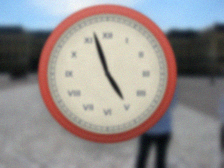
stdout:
4h57
